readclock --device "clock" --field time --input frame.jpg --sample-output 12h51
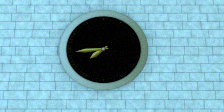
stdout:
7h44
